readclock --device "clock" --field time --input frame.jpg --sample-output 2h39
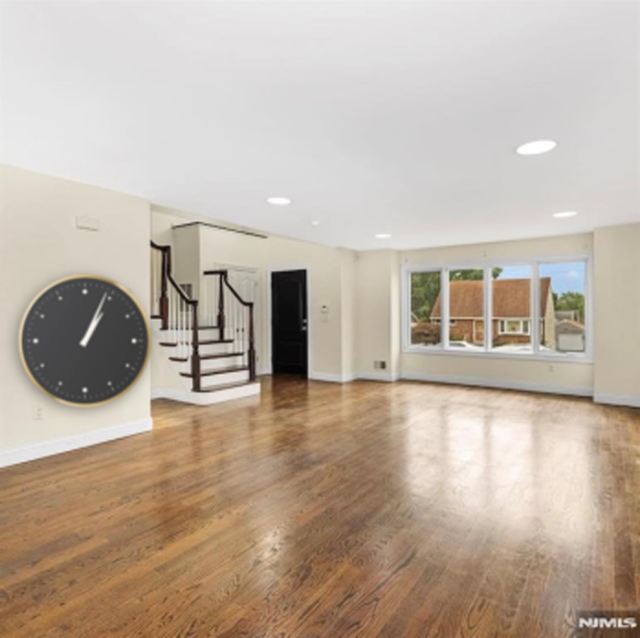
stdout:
1h04
